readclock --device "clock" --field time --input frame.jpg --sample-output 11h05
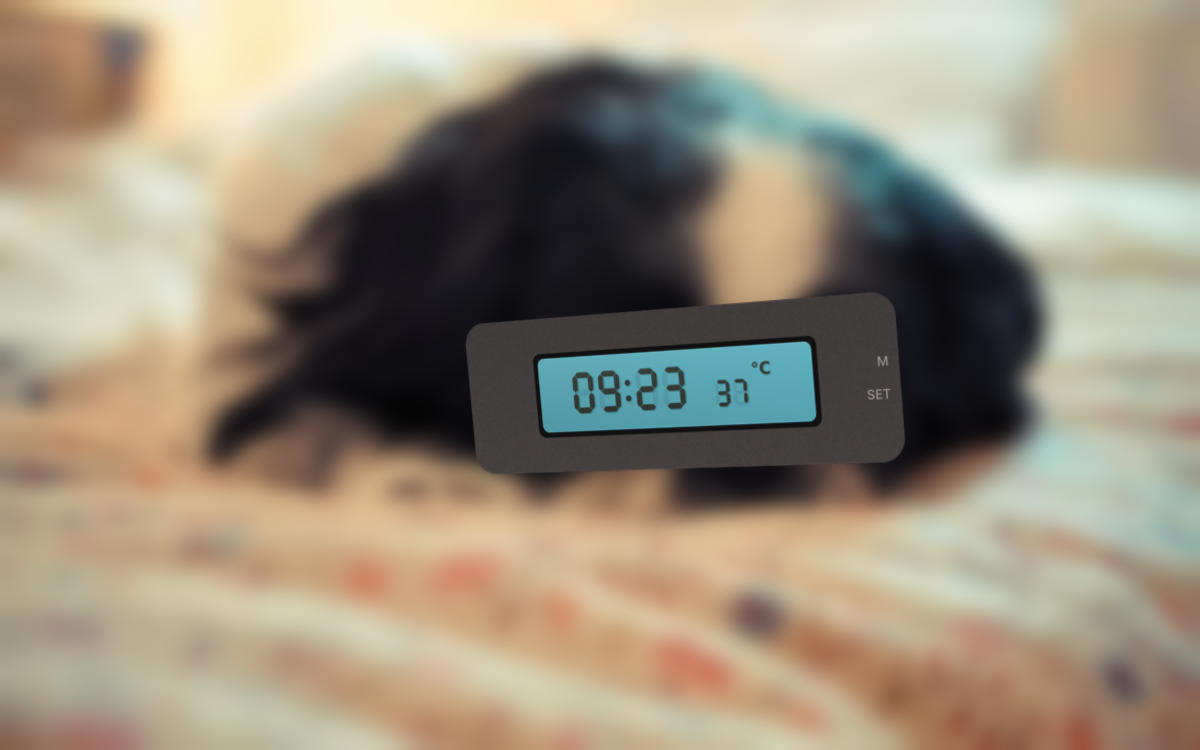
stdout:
9h23
